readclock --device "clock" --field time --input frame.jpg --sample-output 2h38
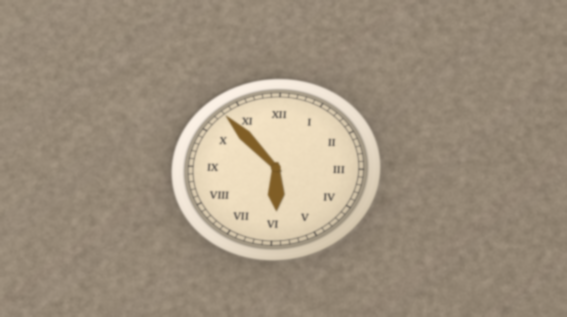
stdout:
5h53
